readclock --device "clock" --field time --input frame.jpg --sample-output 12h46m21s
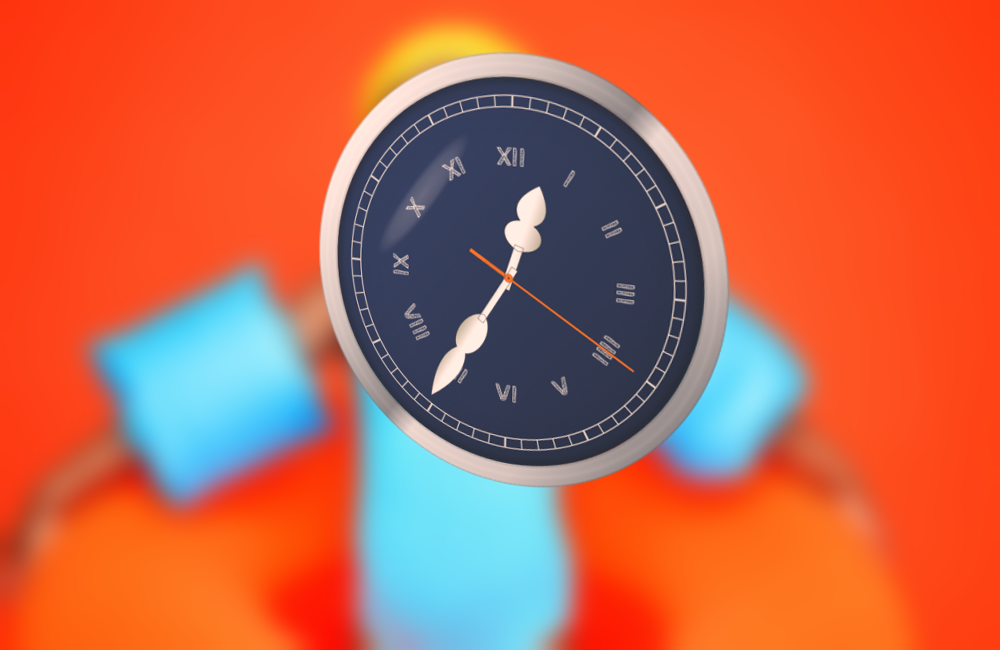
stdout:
12h35m20s
